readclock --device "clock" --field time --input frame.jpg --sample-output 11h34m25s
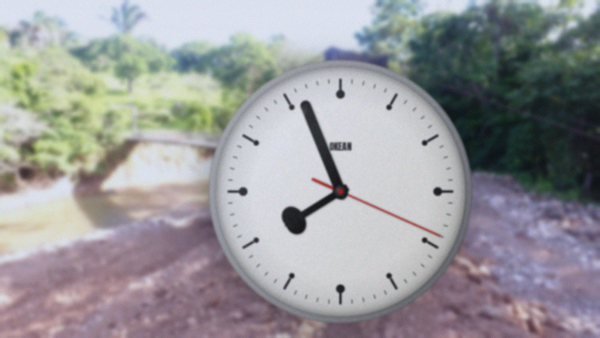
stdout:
7h56m19s
